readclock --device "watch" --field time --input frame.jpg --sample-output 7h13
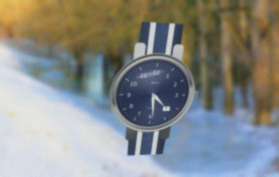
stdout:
4h29
